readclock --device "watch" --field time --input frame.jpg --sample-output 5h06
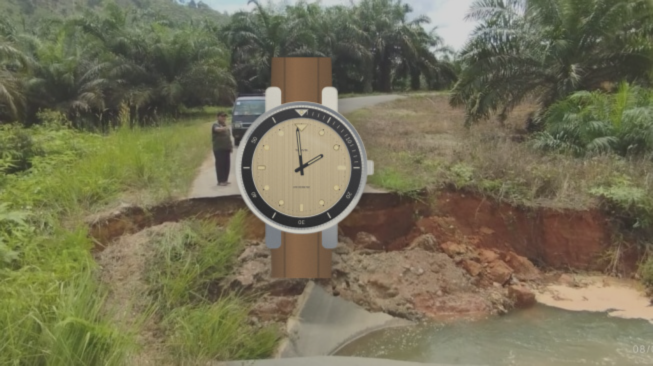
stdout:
1h59
